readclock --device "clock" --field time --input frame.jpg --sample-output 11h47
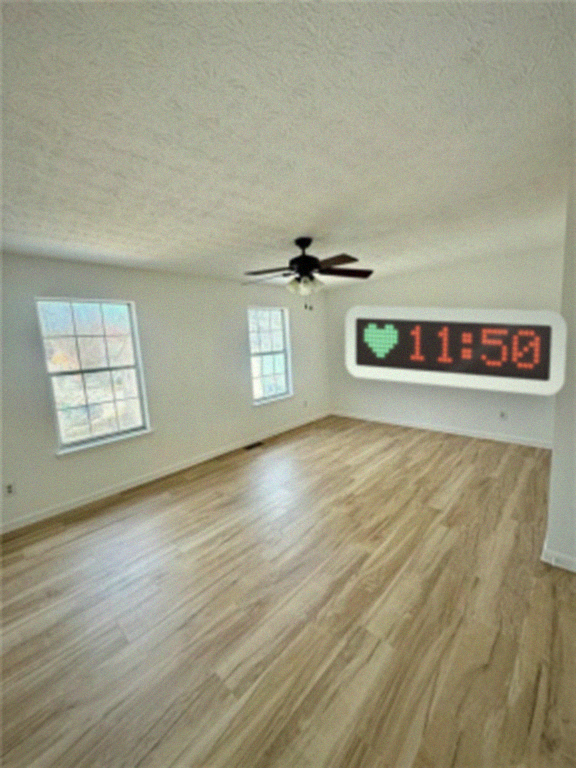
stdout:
11h50
